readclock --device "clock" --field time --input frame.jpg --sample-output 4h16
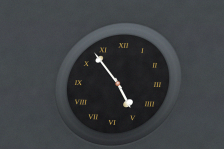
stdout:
4h53
